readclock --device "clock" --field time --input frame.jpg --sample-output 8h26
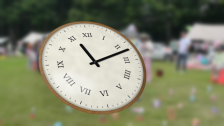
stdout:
11h12
